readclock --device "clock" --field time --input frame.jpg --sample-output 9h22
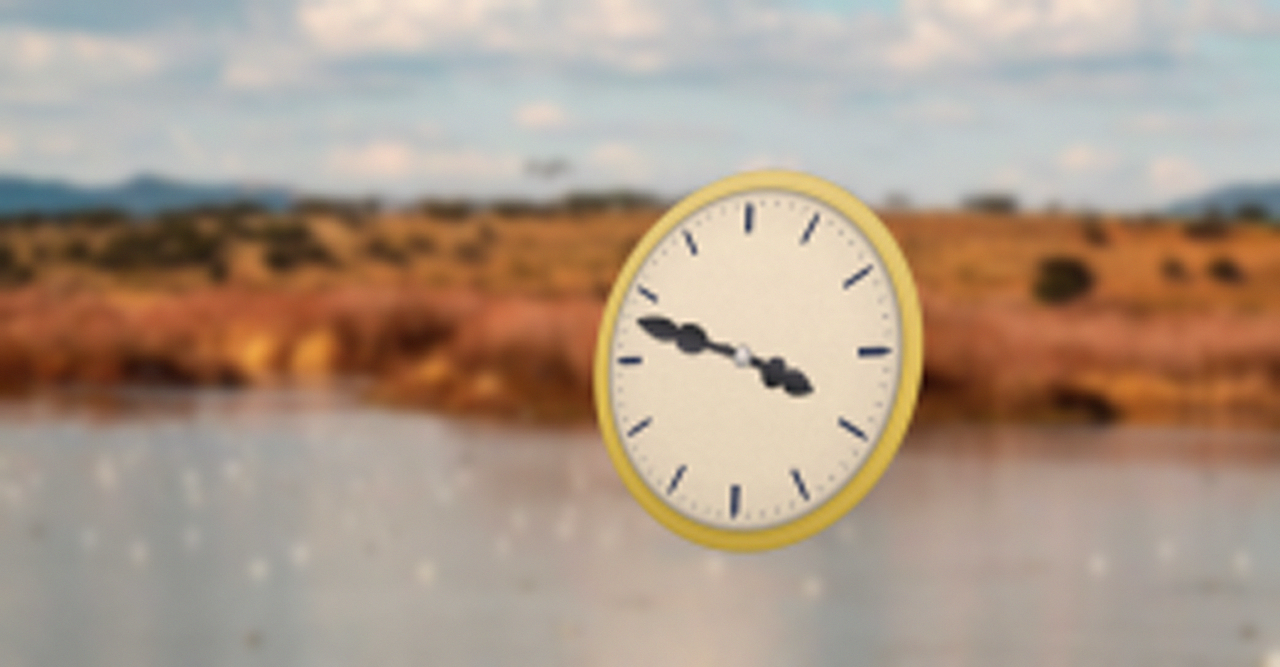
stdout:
3h48
